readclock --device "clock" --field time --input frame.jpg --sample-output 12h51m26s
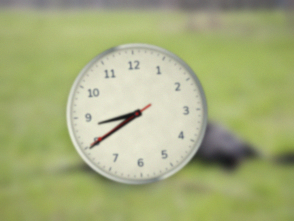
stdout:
8h39m40s
